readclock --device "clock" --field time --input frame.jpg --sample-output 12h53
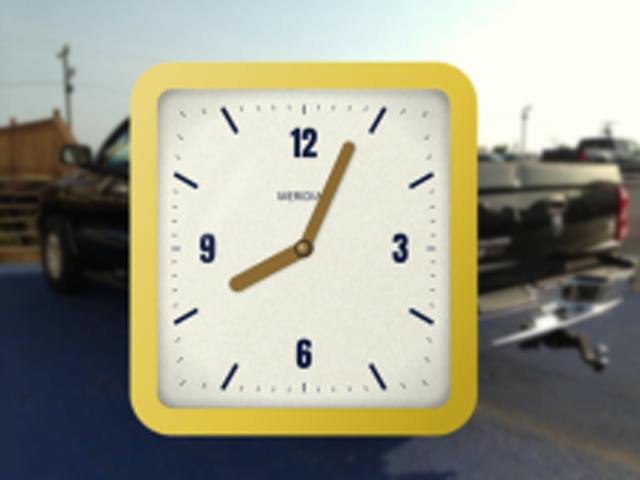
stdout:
8h04
